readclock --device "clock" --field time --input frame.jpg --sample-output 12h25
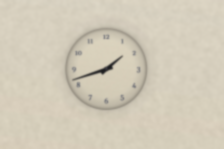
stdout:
1h42
